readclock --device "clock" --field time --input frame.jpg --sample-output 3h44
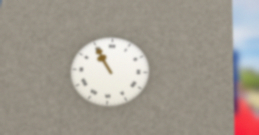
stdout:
10h55
